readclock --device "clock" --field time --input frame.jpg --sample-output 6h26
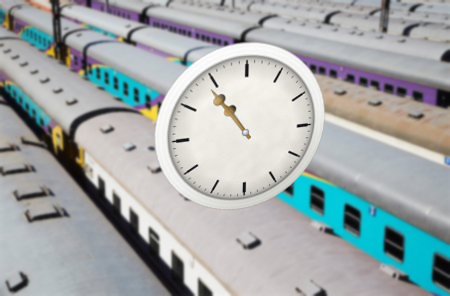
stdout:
10h54
